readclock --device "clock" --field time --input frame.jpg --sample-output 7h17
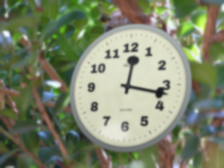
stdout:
12h17
